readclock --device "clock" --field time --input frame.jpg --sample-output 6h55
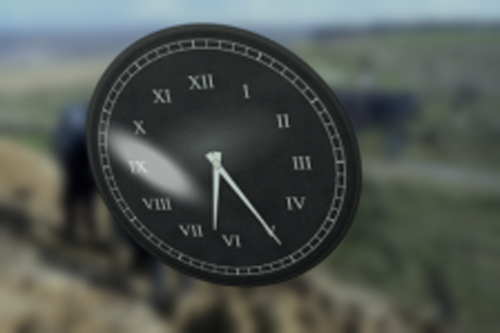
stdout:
6h25
